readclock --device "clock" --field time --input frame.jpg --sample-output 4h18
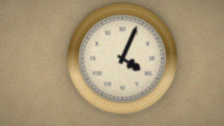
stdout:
4h04
